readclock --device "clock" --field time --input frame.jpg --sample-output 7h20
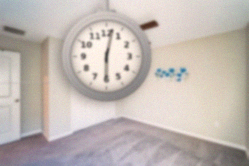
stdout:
6h02
